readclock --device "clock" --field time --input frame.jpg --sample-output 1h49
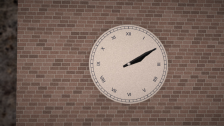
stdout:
2h10
